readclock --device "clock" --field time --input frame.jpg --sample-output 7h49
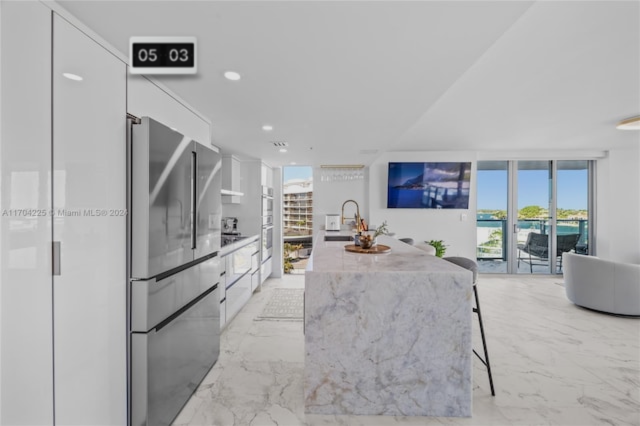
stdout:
5h03
